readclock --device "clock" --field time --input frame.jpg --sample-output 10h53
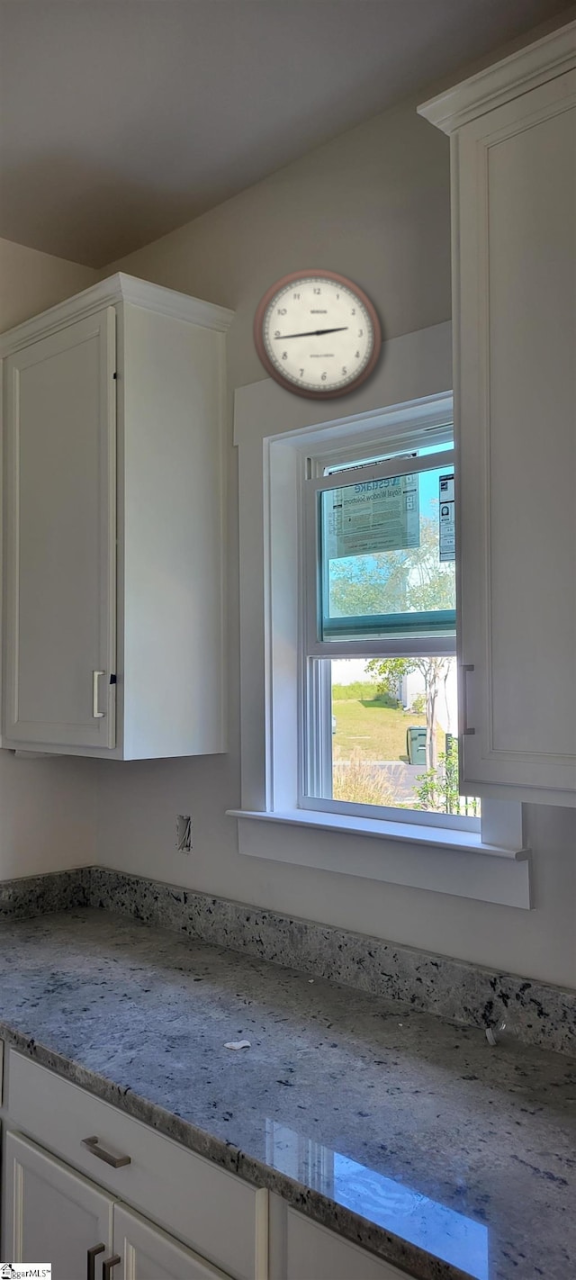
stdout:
2h44
